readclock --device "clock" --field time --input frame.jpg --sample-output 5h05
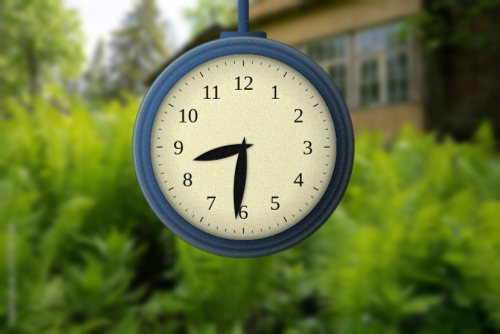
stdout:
8h31
